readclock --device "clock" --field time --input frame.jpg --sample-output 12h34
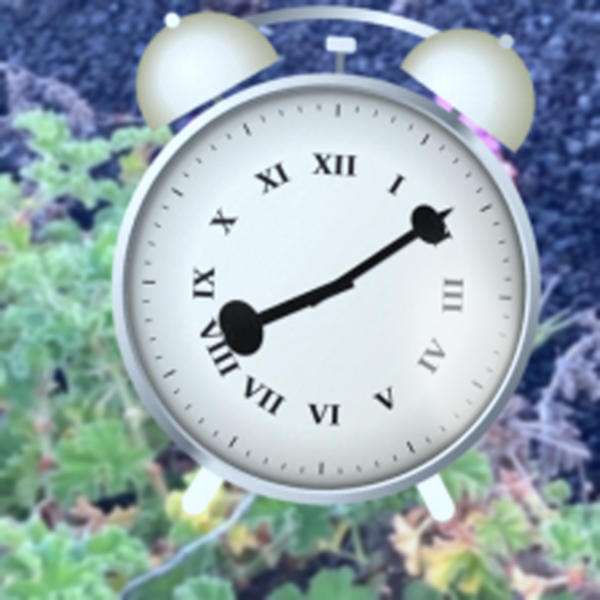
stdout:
8h09
